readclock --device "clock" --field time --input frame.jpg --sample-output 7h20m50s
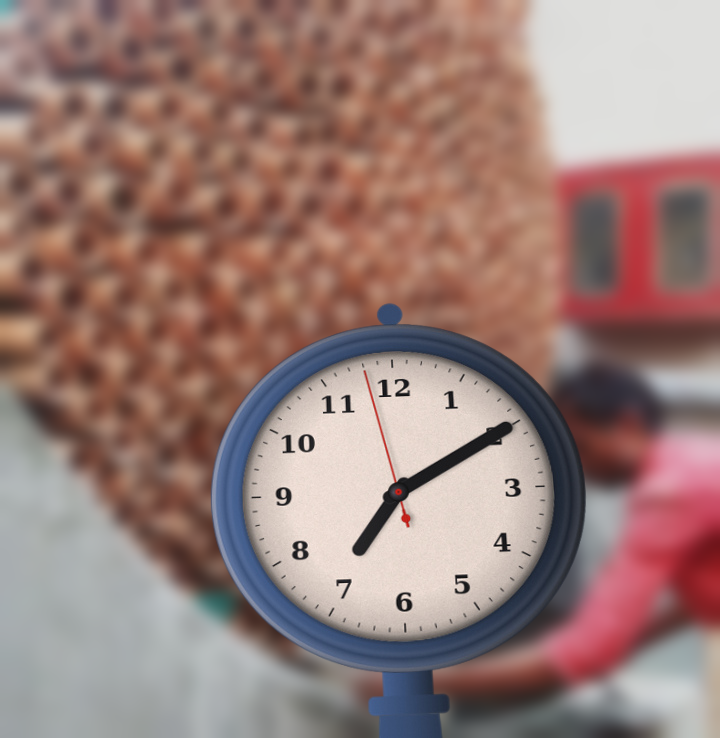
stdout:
7h09m58s
